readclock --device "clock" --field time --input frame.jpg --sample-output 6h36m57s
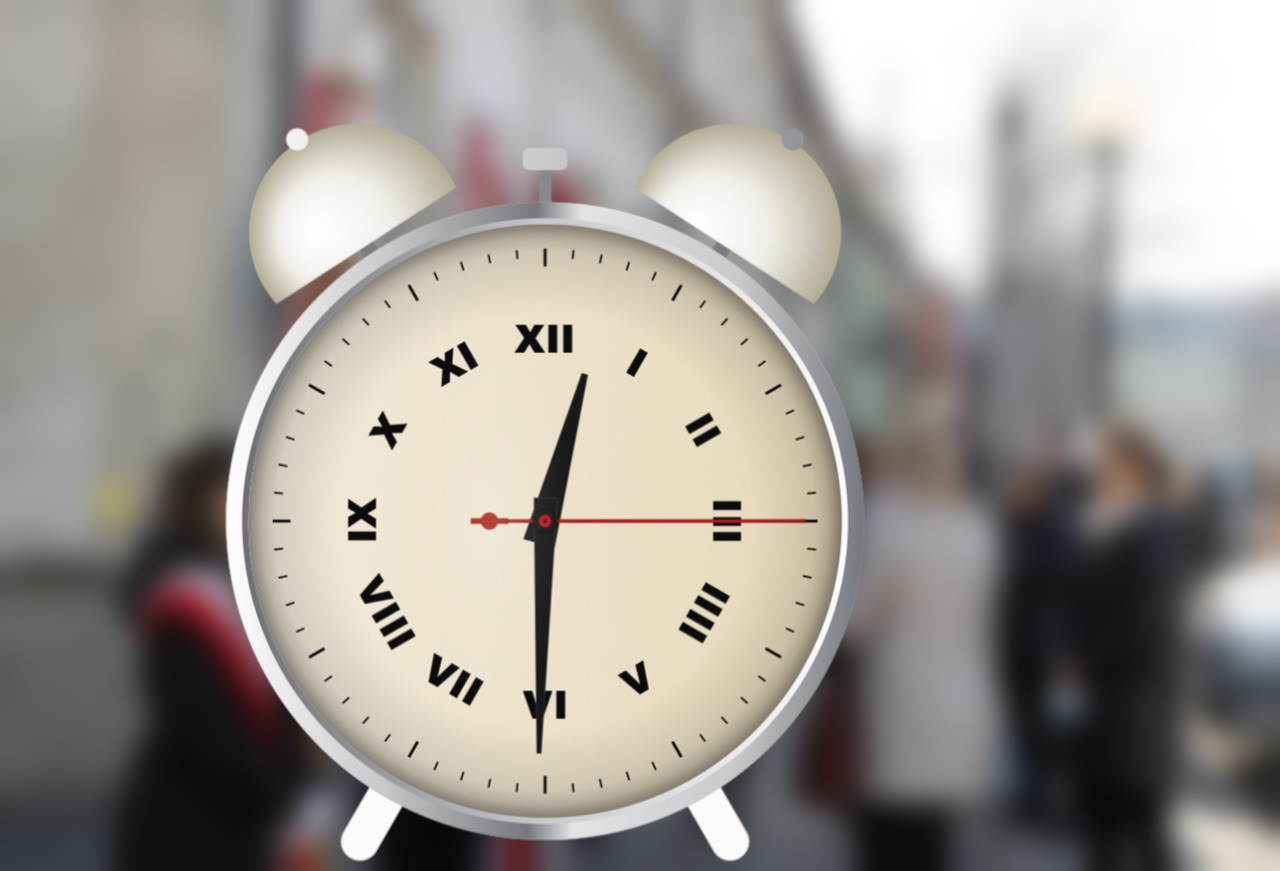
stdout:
12h30m15s
